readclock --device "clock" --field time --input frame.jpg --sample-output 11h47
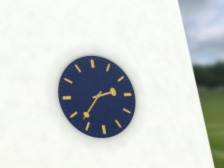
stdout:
2h37
